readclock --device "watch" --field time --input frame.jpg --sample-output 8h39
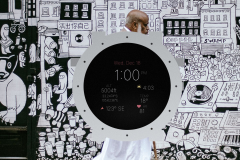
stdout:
1h00
